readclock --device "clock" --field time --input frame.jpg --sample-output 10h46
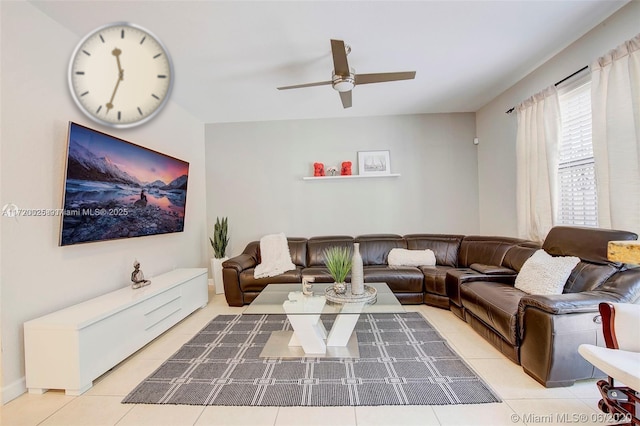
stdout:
11h33
